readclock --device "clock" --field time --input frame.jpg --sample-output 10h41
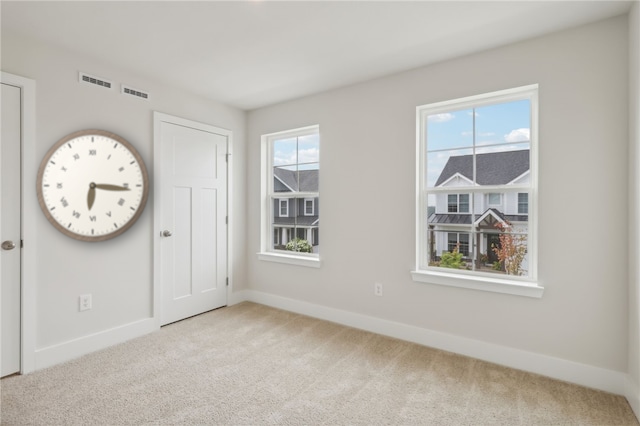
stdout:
6h16
